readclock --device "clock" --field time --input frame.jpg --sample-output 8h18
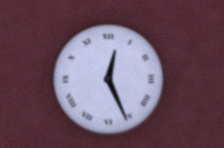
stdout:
12h26
